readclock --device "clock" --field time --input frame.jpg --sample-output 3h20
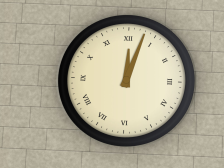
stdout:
12h03
